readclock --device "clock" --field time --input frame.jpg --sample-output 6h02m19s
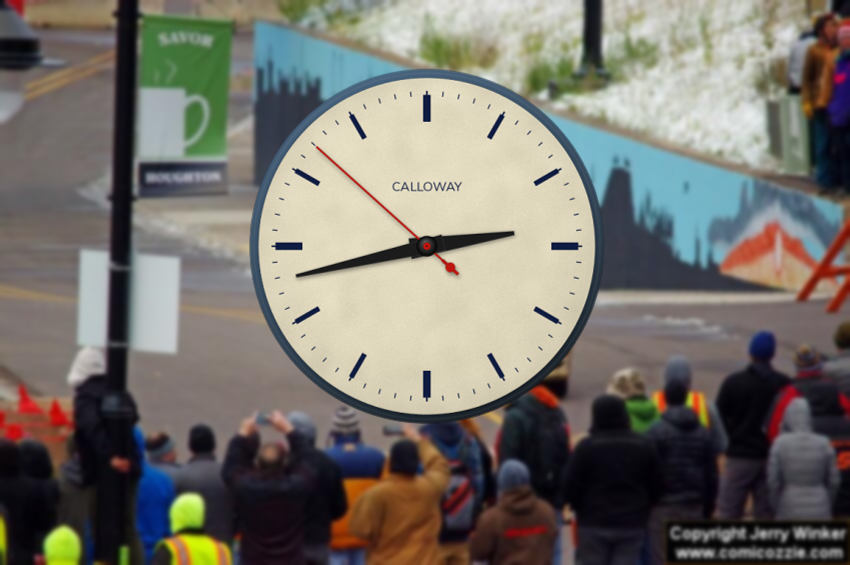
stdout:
2h42m52s
